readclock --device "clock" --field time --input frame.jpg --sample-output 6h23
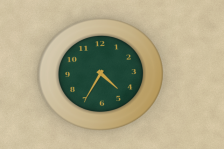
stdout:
4h35
